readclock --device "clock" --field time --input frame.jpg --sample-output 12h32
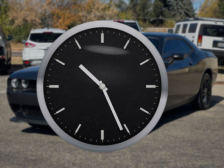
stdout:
10h26
